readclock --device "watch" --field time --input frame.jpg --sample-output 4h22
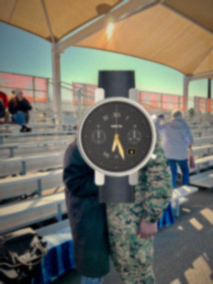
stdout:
6h27
